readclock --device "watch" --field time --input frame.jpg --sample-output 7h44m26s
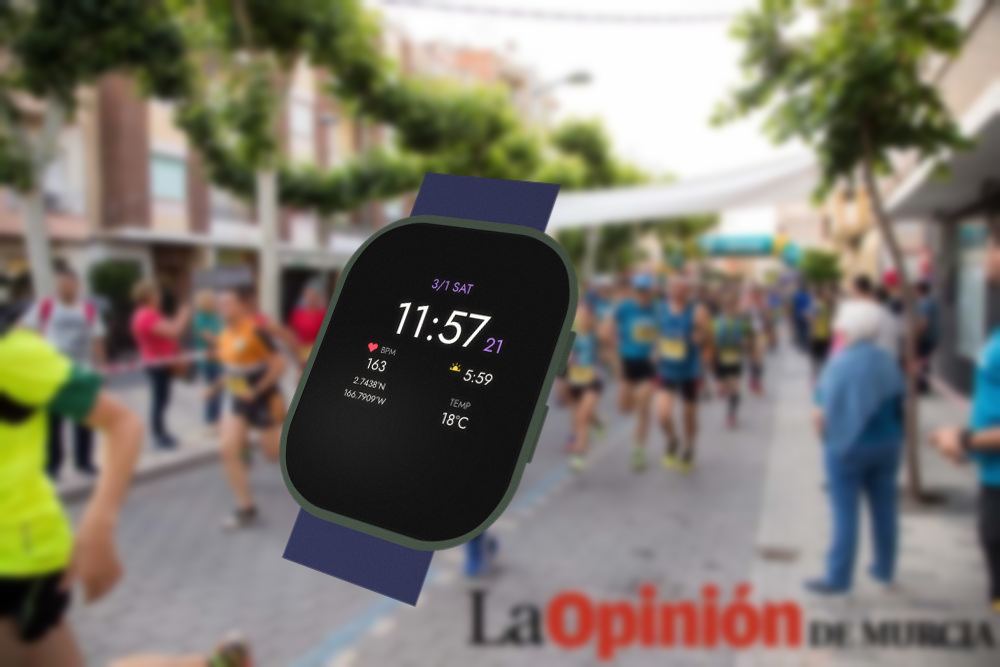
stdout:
11h57m21s
